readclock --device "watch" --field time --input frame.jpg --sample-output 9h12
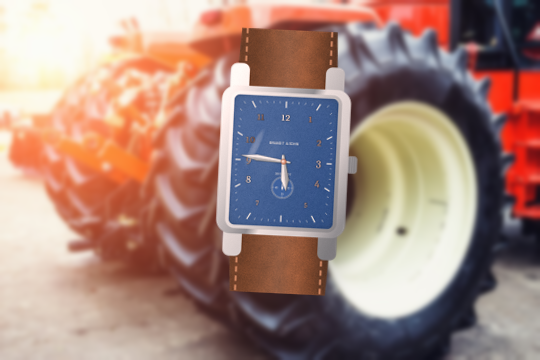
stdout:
5h46
